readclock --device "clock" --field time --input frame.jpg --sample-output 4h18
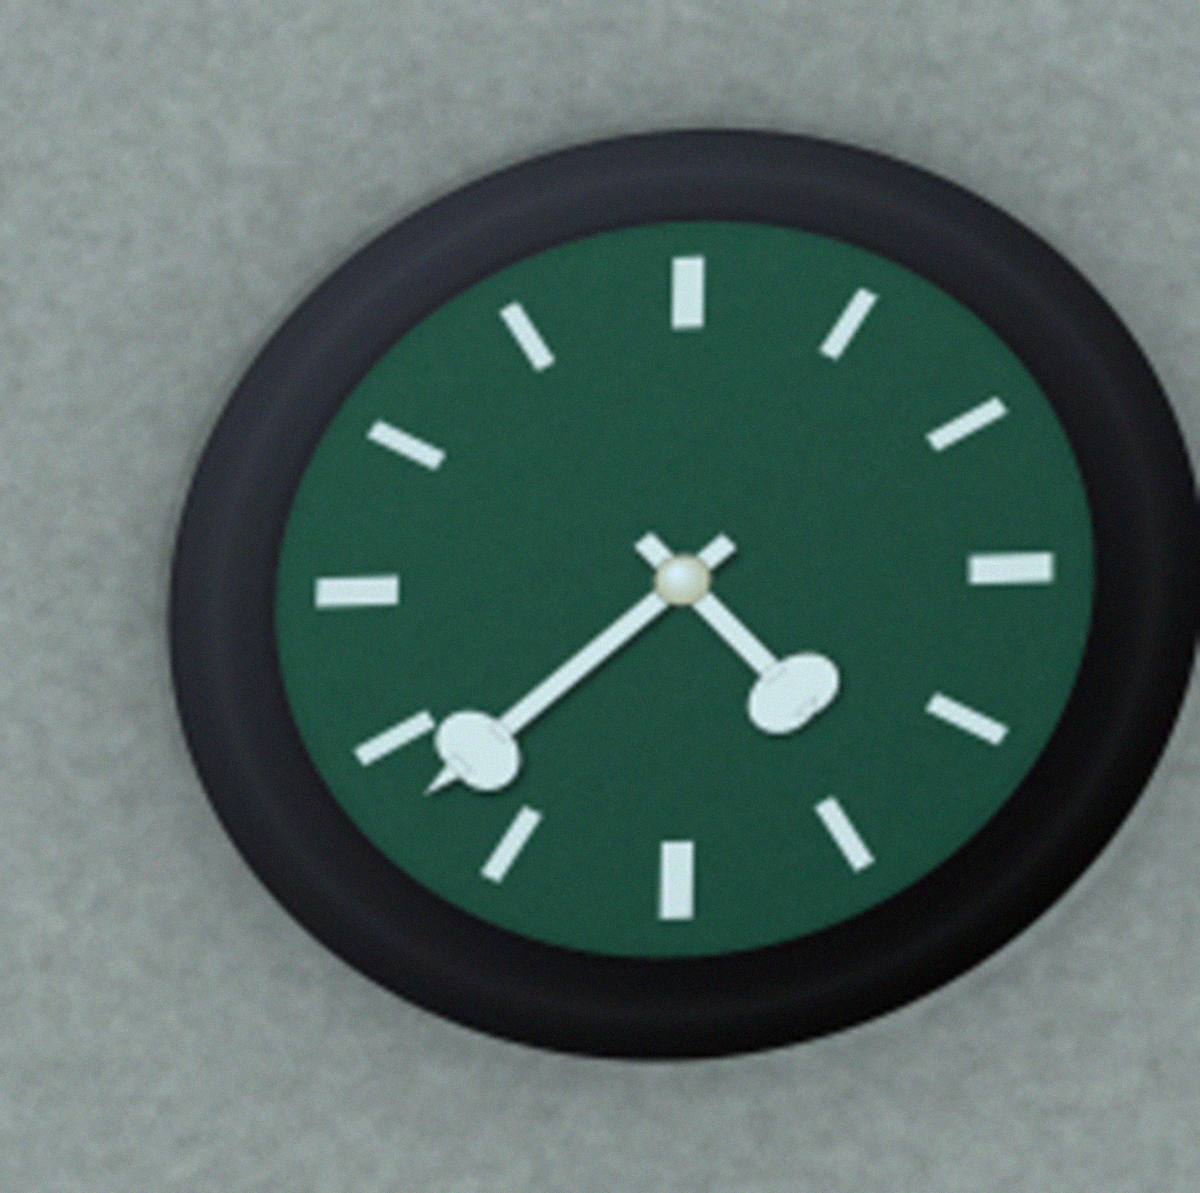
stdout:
4h38
